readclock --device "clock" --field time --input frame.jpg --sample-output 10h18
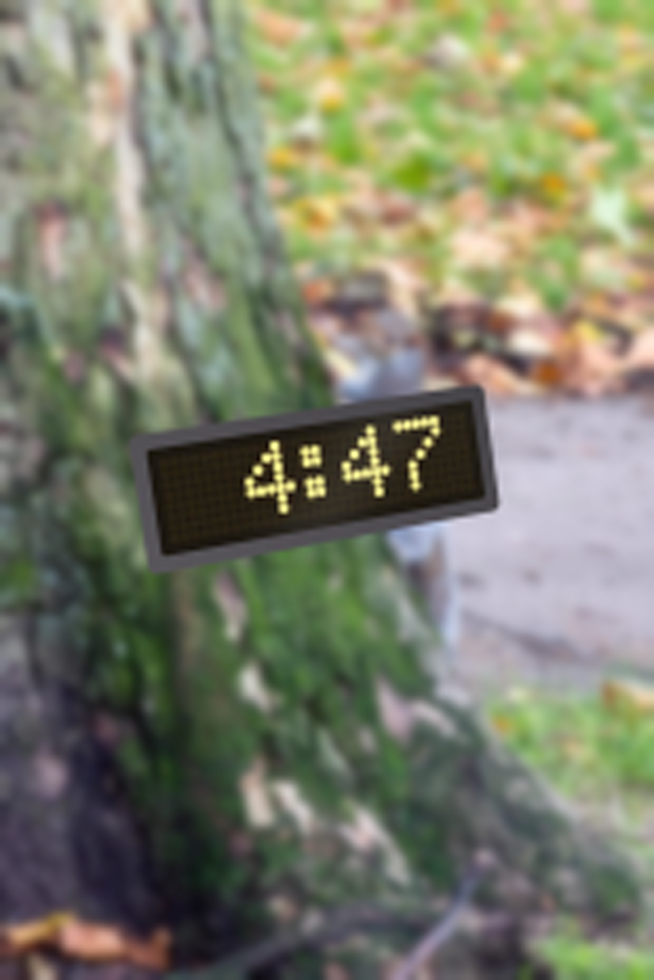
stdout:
4h47
